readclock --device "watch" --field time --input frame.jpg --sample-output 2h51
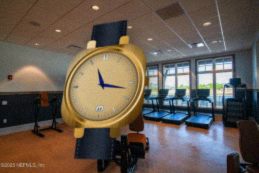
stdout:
11h17
